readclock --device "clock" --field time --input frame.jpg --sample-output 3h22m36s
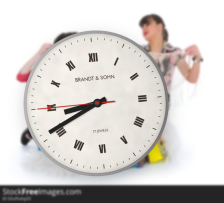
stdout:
8h40m45s
